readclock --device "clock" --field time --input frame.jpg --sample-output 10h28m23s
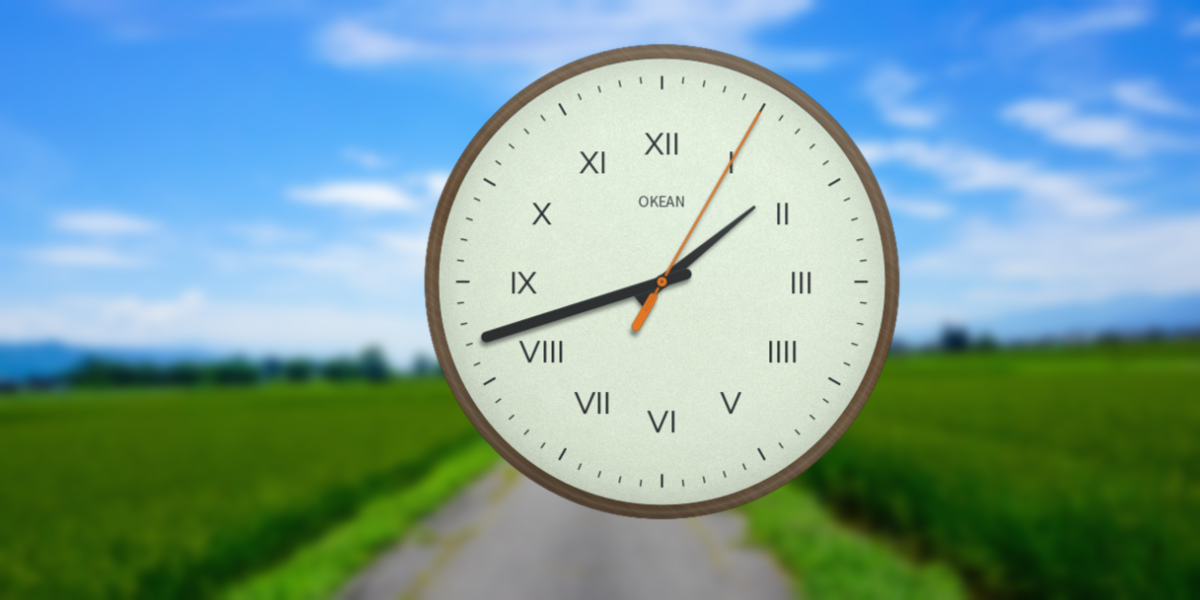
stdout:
1h42m05s
